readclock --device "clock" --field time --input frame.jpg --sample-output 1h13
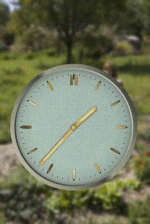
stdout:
1h37
